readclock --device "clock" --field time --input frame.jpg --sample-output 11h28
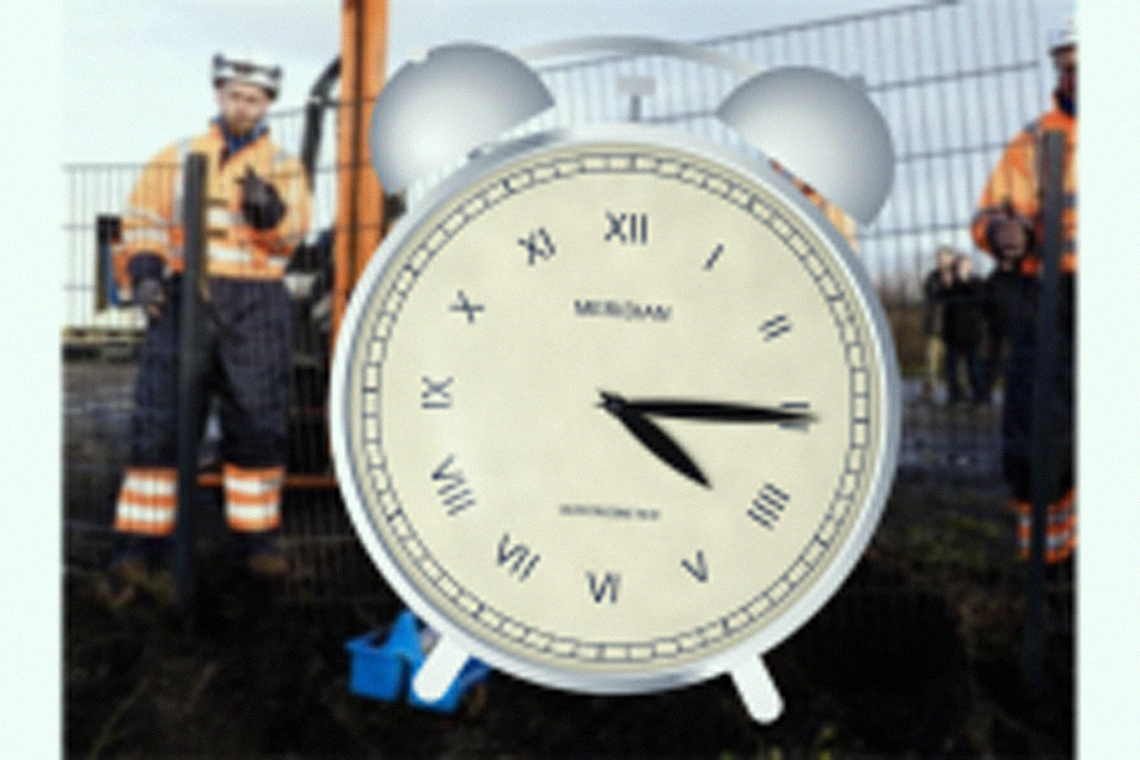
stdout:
4h15
